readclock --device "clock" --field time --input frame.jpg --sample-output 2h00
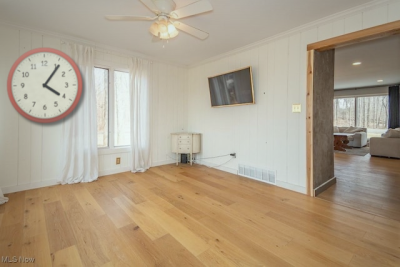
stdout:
4h06
